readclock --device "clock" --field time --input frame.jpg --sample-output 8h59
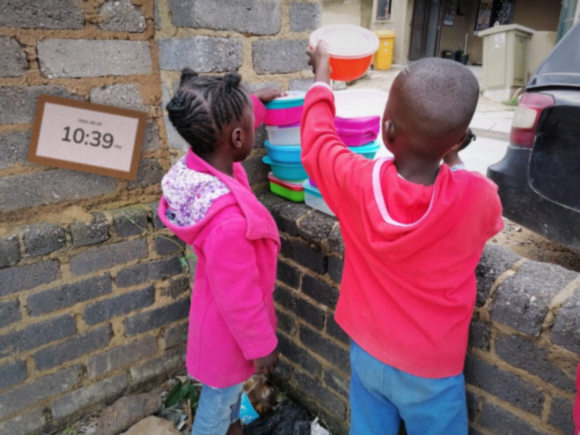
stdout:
10h39
